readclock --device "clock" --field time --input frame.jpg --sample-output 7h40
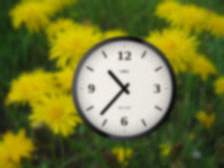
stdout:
10h37
